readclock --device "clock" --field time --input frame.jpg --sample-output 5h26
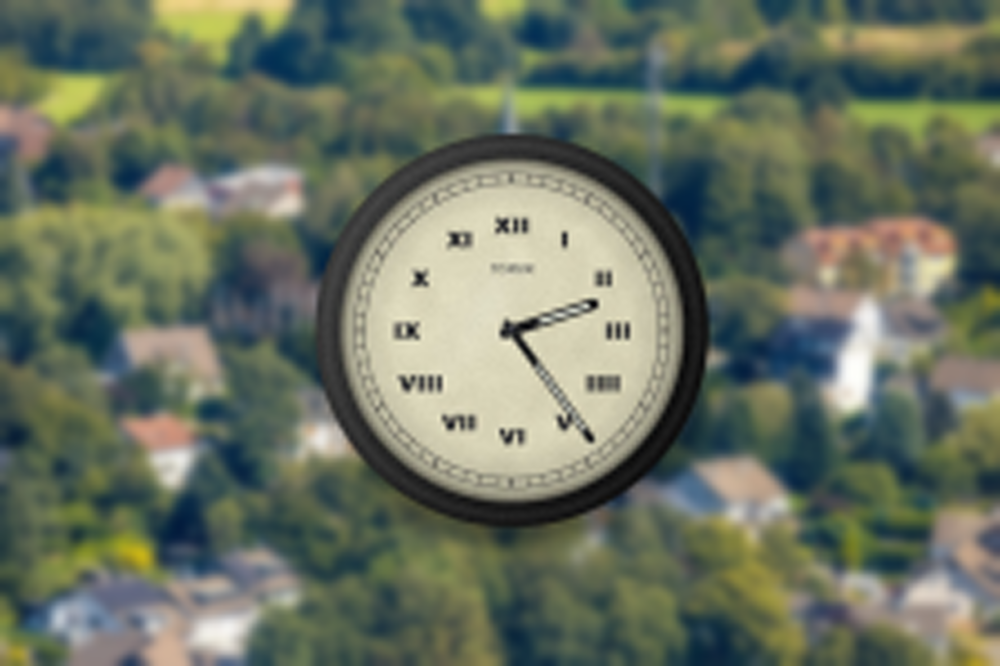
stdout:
2h24
